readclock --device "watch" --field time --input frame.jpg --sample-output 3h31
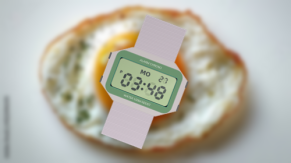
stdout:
3h48
